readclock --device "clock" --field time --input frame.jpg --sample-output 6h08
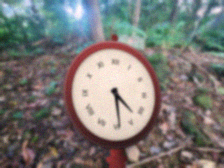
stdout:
4h29
